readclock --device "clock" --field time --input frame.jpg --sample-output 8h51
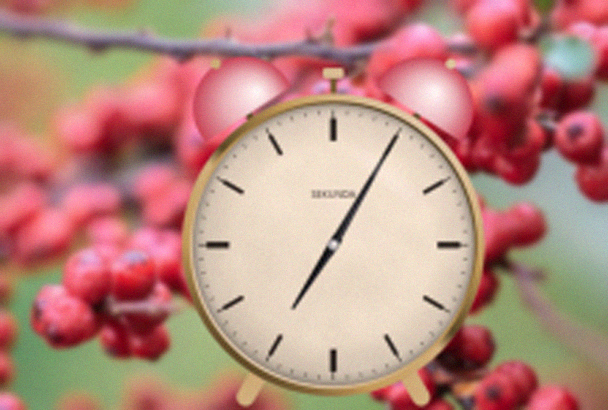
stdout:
7h05
